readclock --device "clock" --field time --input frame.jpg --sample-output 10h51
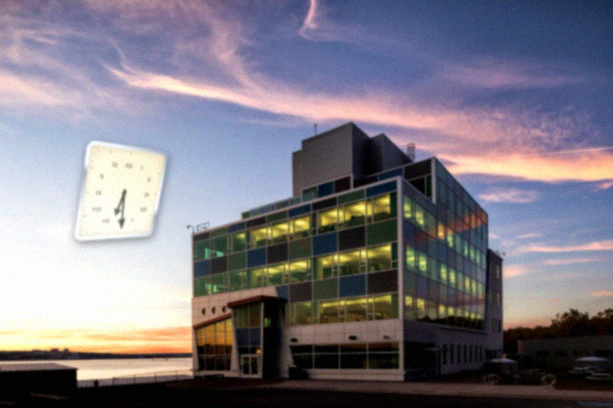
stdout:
6h29
